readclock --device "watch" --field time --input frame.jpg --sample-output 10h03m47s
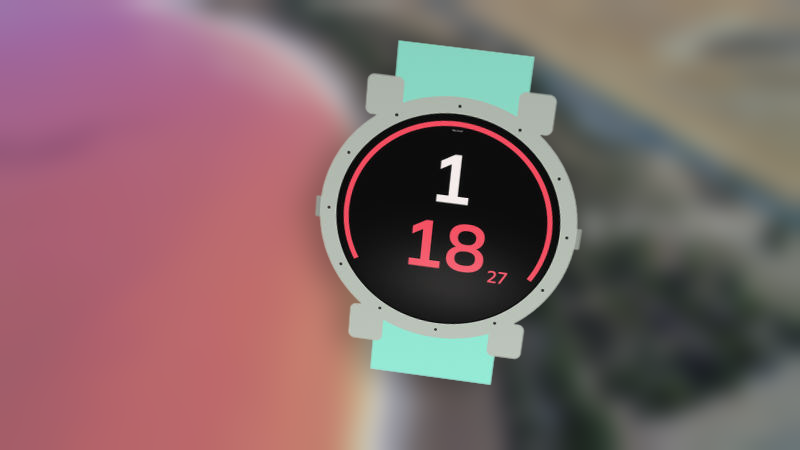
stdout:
1h18m27s
